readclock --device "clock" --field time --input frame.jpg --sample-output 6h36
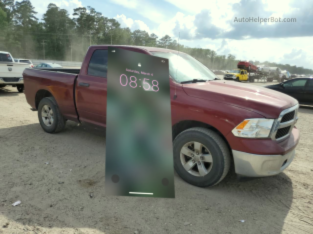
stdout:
8h58
